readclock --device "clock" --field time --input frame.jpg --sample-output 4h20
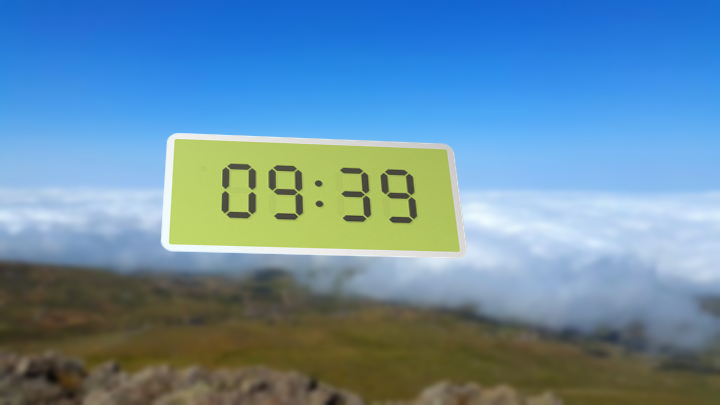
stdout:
9h39
